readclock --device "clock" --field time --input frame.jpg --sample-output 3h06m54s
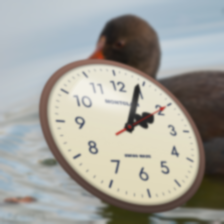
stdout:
2h04m10s
